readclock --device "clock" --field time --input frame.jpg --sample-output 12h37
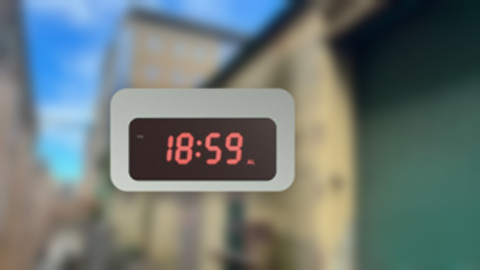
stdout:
18h59
